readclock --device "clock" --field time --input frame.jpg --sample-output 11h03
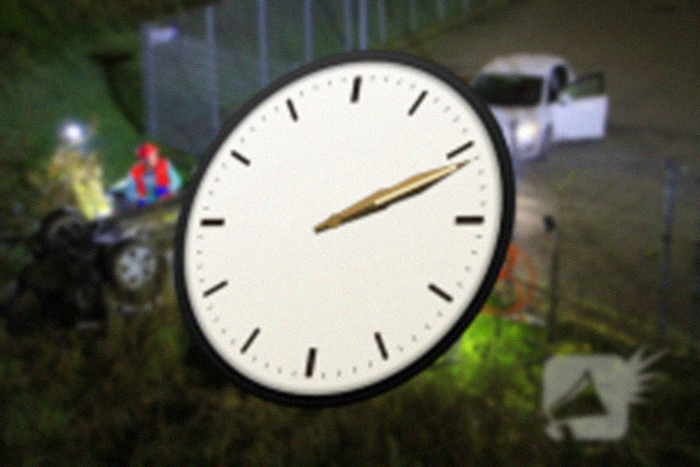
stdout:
2h11
